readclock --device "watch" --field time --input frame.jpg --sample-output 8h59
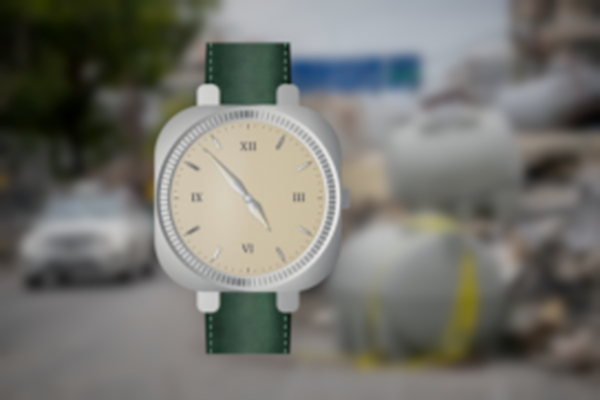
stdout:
4h53
